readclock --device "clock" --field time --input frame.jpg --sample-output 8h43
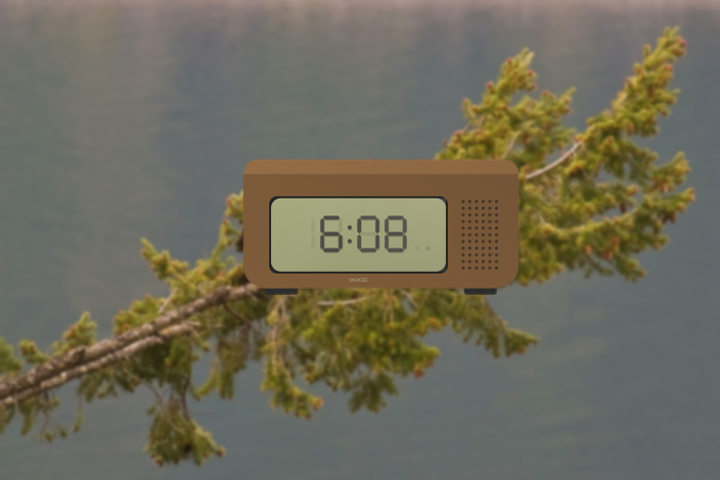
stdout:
6h08
